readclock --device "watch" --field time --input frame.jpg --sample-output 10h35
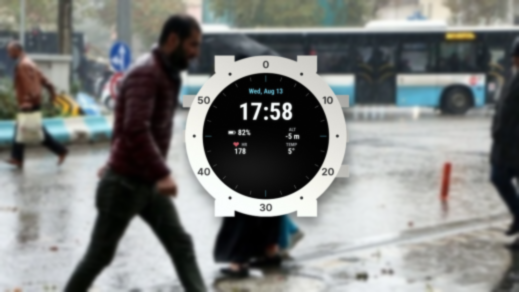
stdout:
17h58
